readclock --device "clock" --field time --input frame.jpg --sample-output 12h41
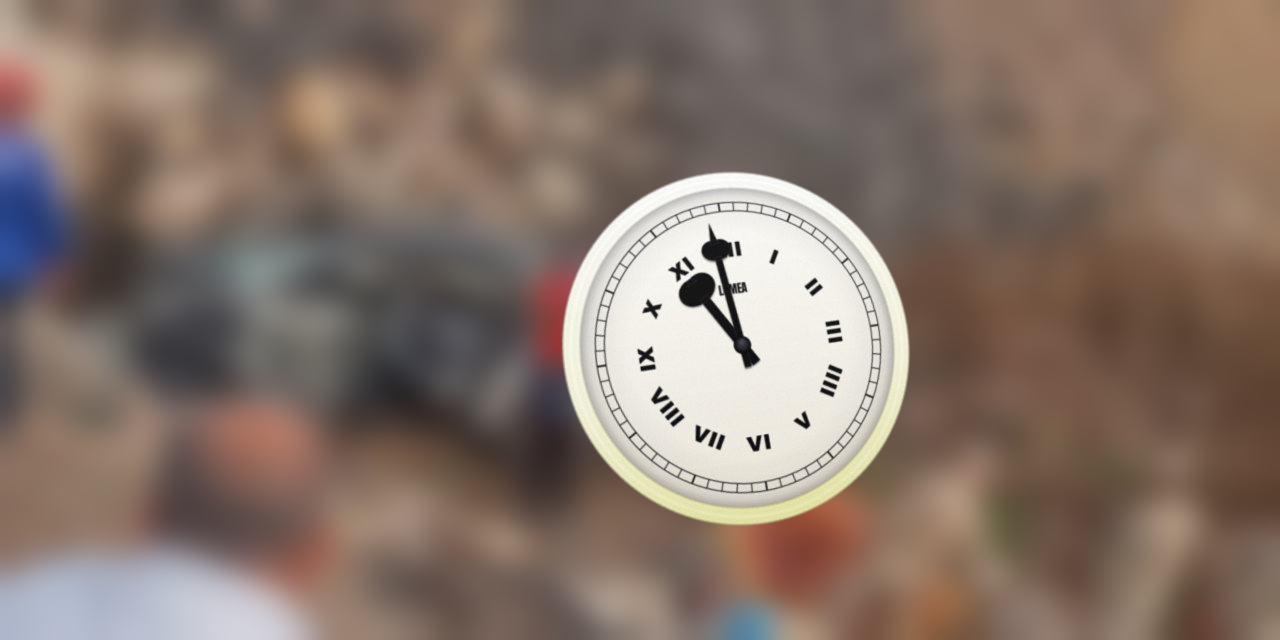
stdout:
10h59
